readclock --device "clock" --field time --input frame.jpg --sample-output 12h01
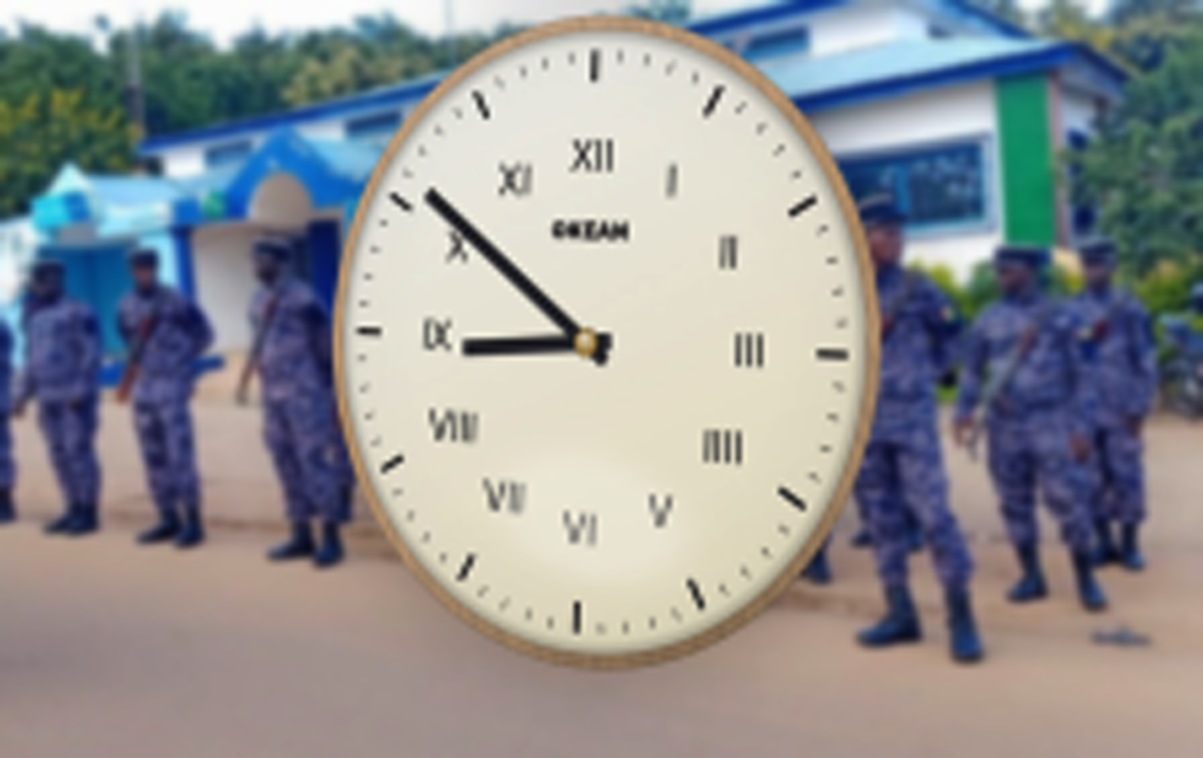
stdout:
8h51
